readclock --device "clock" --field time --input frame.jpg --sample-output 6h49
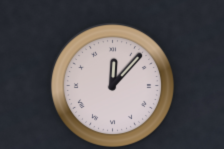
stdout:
12h07
